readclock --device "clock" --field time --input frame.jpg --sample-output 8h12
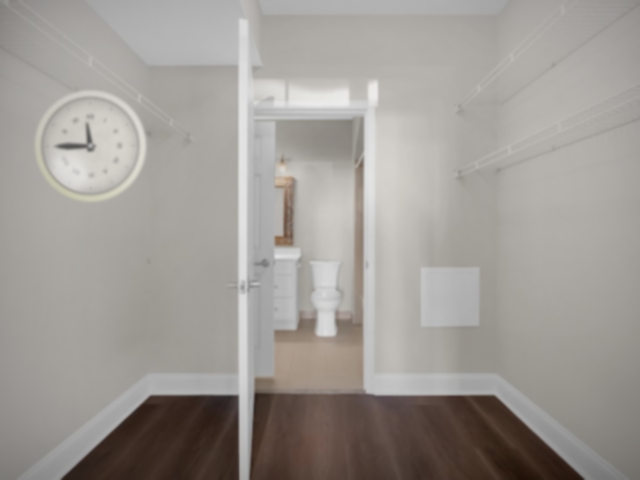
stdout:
11h45
